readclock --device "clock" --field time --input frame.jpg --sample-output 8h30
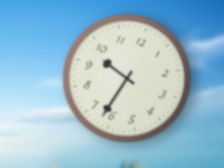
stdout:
9h32
